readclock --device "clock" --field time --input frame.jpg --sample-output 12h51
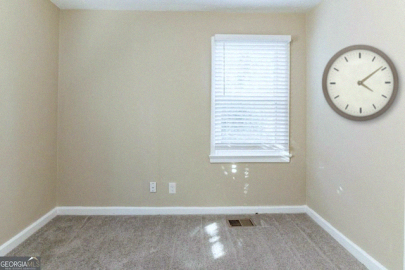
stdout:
4h09
